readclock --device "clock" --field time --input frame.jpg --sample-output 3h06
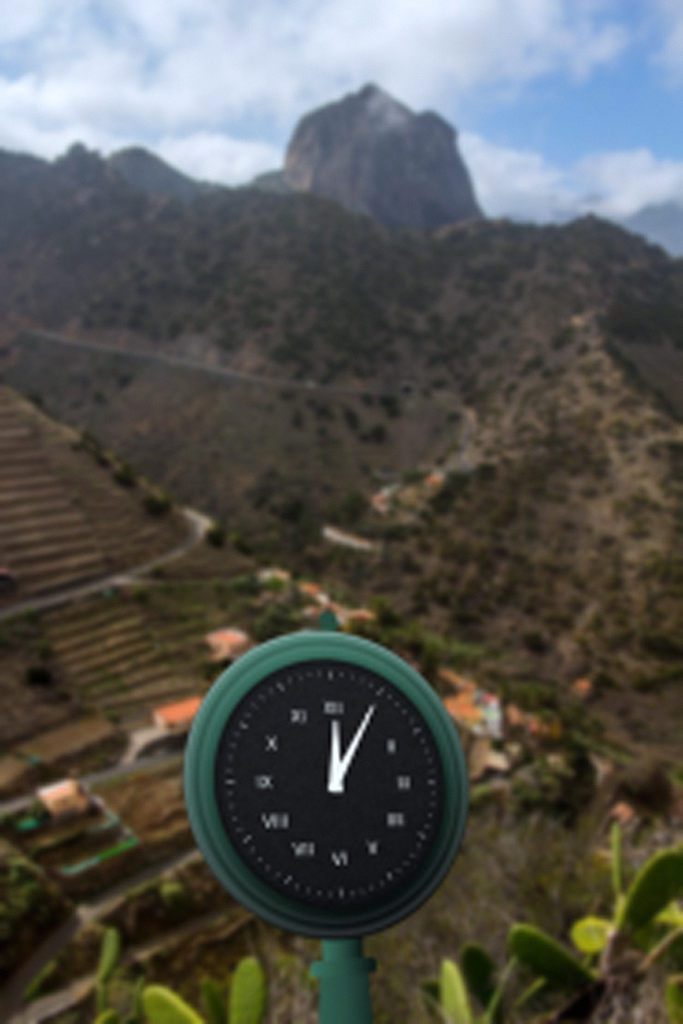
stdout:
12h05
